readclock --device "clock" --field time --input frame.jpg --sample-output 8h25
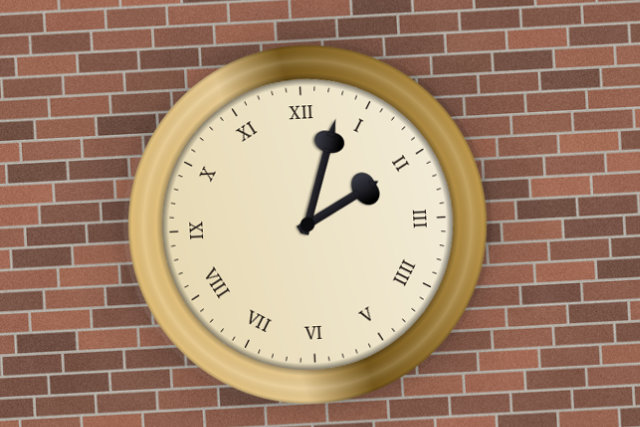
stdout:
2h03
